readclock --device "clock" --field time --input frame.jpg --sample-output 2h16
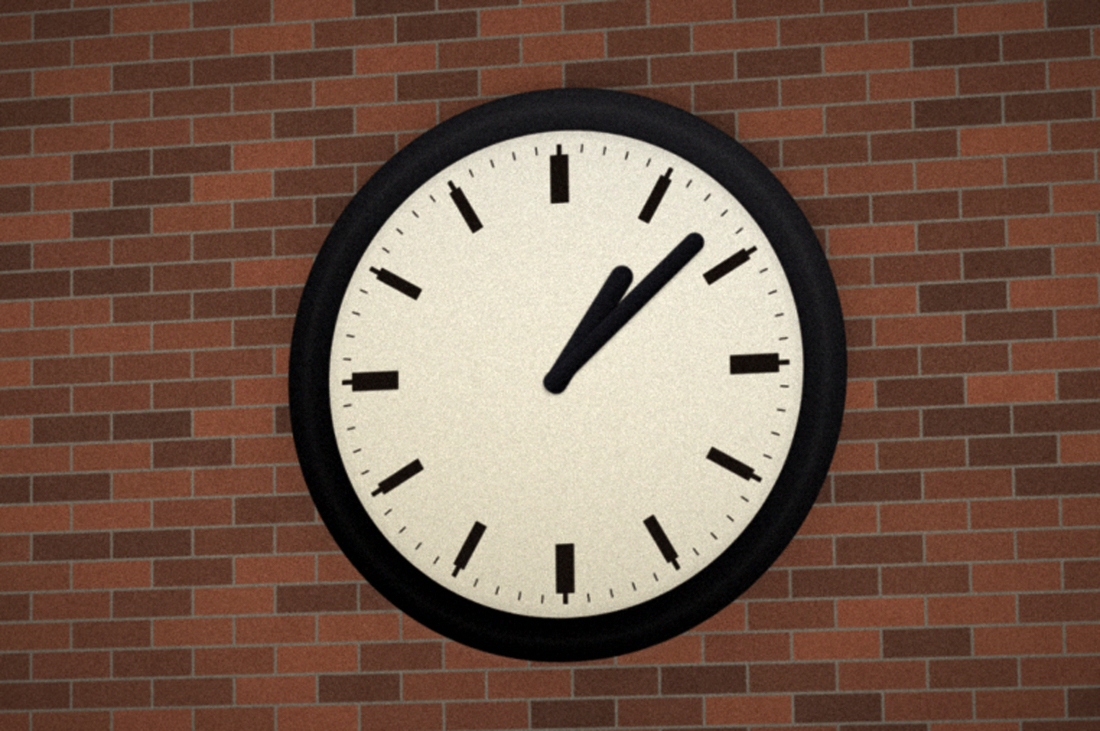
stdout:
1h08
